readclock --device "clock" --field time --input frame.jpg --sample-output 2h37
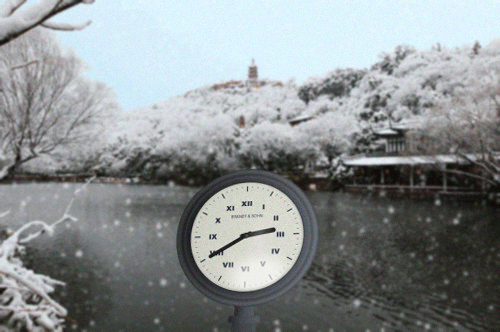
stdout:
2h40
